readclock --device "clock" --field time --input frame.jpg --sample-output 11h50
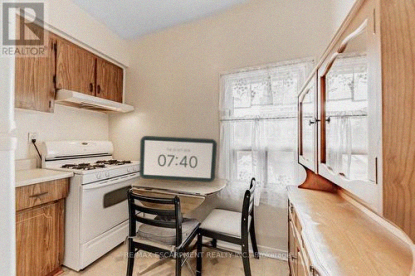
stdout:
7h40
